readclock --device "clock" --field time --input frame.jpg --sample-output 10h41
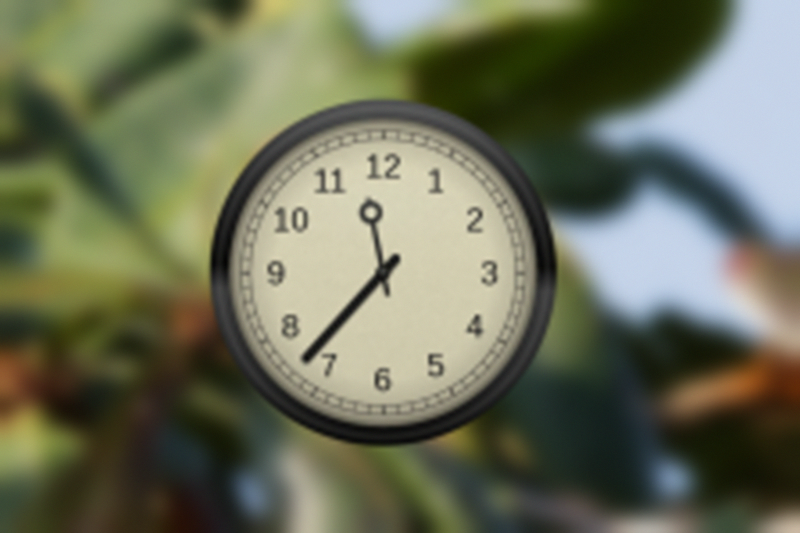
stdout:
11h37
